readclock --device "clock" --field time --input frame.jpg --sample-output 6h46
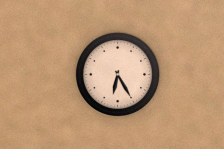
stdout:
6h25
